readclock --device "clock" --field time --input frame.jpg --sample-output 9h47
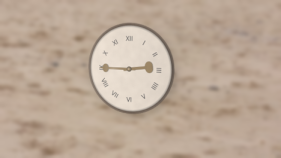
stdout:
2h45
